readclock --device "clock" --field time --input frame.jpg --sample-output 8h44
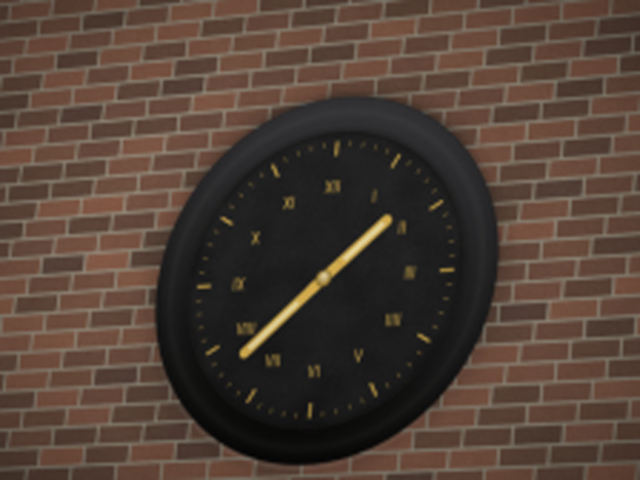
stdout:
1h38
